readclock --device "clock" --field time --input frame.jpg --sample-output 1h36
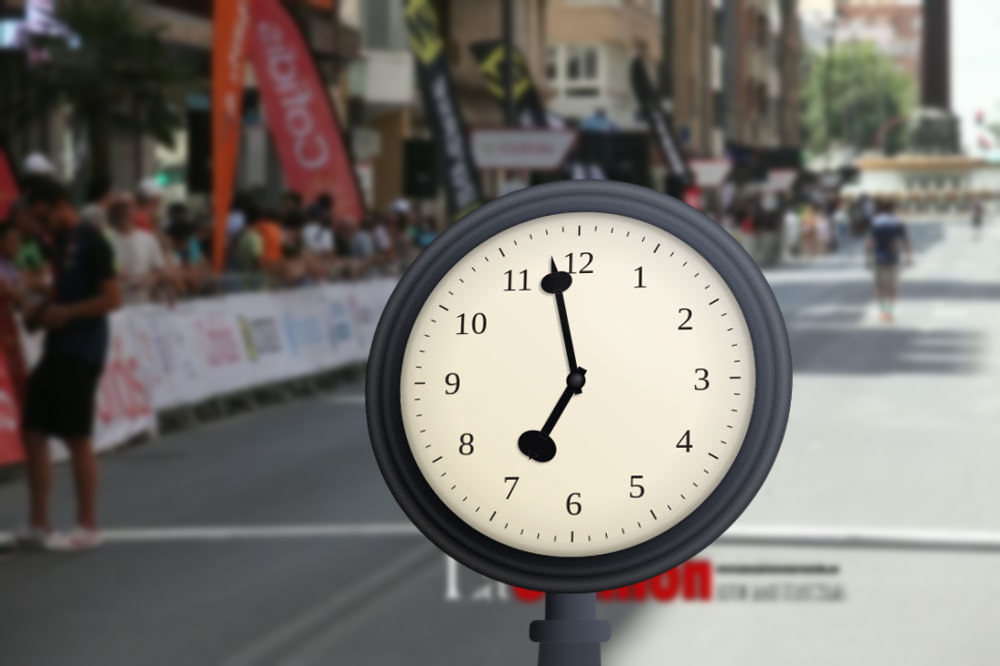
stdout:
6h58
